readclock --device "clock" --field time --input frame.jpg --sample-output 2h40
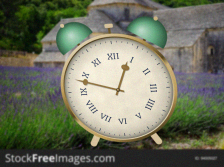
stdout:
12h48
